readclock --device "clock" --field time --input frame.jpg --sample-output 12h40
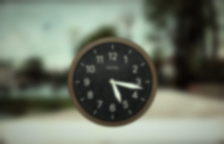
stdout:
5h17
